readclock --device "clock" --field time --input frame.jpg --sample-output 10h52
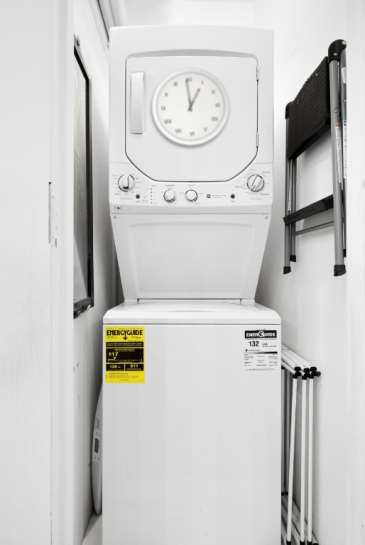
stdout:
12h59
